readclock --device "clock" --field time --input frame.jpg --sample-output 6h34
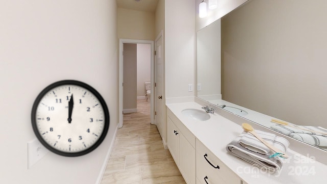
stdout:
12h01
